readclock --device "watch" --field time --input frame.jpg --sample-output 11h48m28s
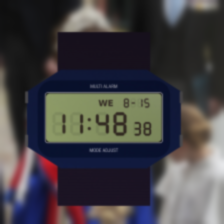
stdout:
11h48m38s
